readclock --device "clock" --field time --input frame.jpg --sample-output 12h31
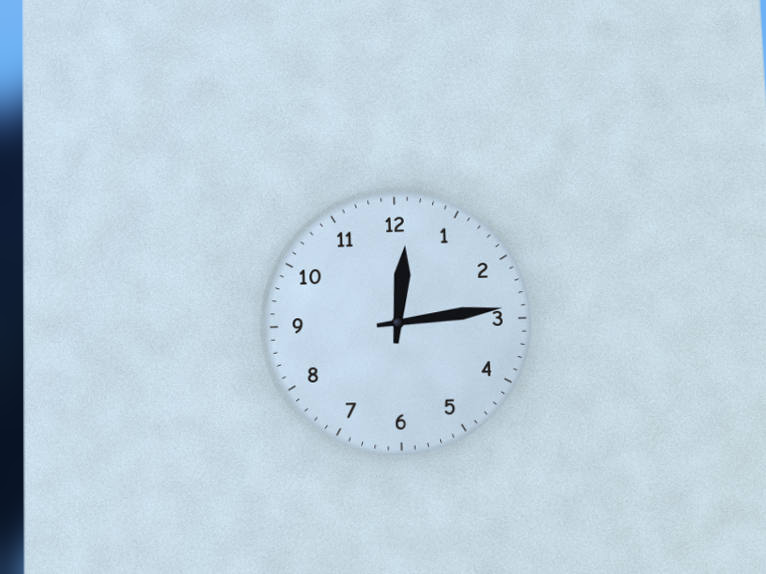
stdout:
12h14
